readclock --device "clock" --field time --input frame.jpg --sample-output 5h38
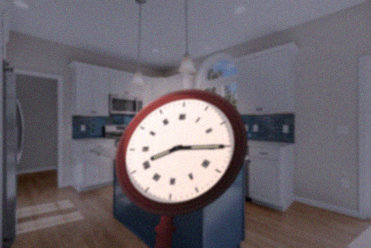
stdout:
8h15
